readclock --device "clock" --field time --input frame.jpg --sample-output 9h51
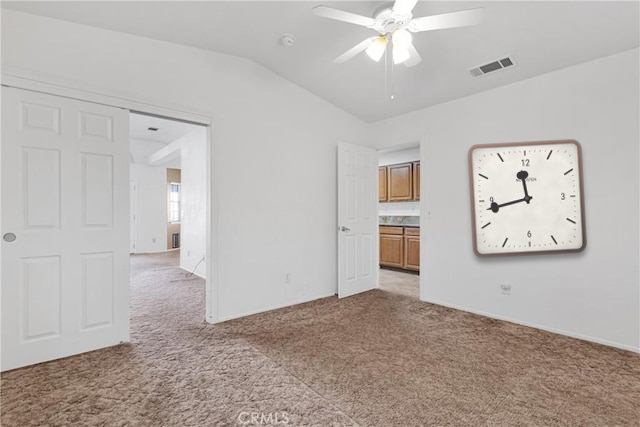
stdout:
11h43
